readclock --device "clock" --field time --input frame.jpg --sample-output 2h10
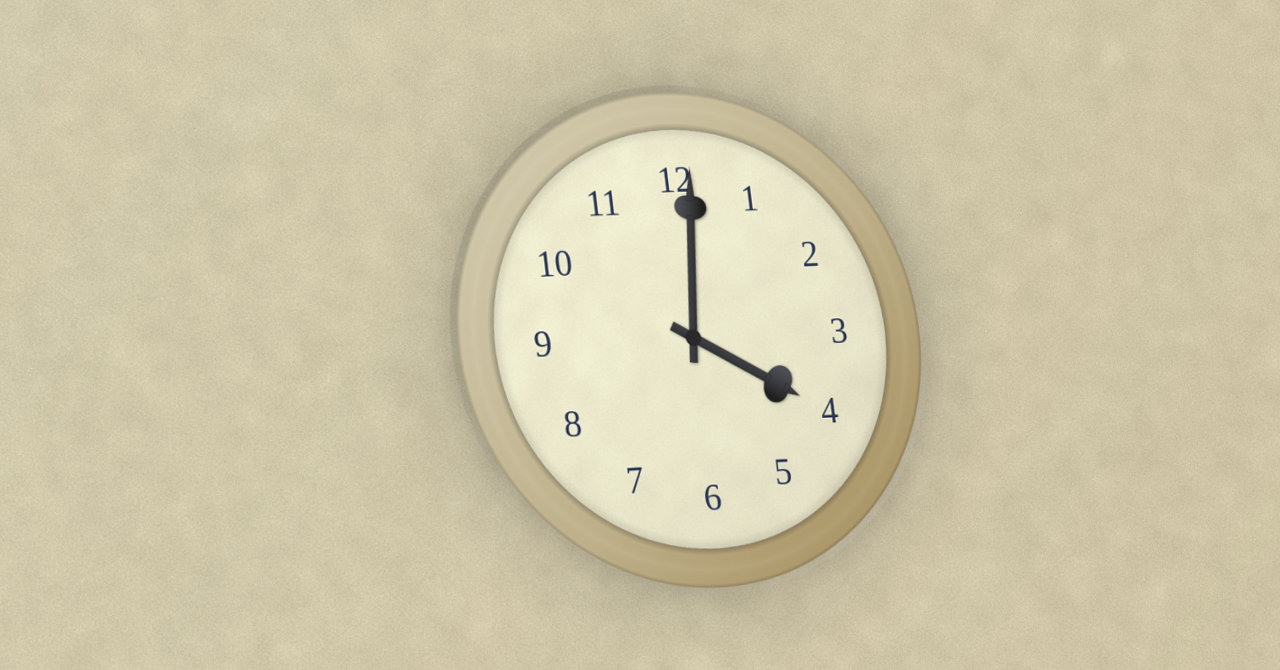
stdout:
4h01
